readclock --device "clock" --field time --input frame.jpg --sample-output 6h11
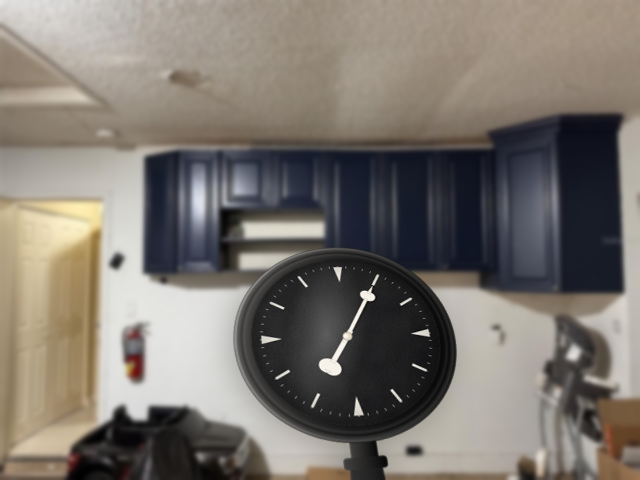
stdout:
7h05
